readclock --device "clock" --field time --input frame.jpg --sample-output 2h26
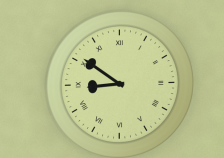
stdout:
8h51
